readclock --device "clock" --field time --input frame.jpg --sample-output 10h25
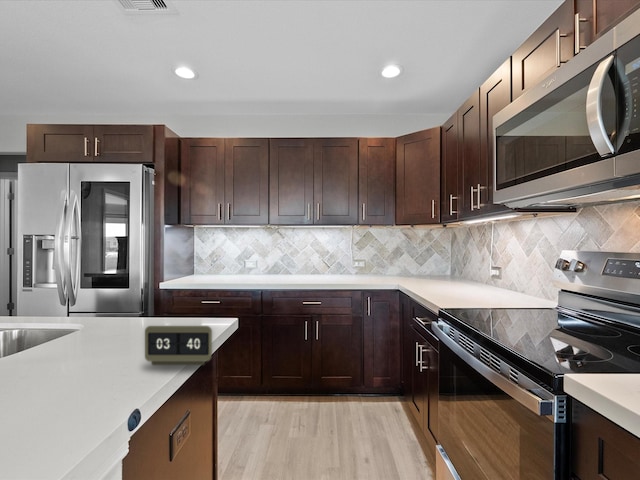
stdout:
3h40
